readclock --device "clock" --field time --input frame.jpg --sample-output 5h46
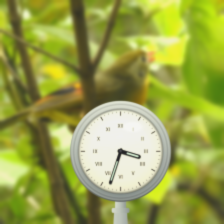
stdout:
3h33
